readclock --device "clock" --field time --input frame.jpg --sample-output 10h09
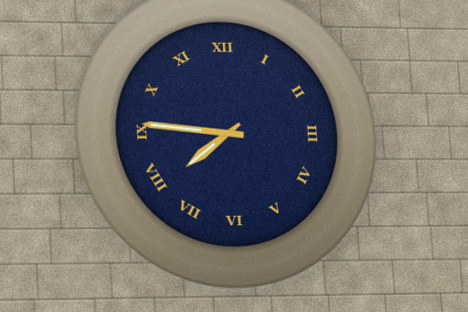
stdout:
7h46
